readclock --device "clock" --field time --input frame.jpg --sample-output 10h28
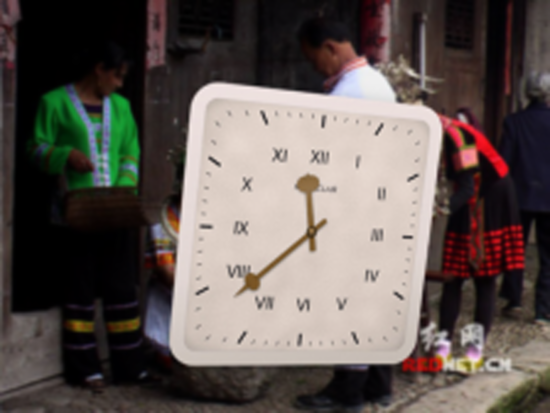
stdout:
11h38
